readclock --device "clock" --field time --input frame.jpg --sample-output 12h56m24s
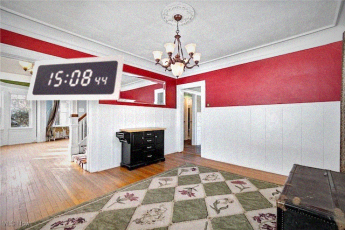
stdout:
15h08m44s
